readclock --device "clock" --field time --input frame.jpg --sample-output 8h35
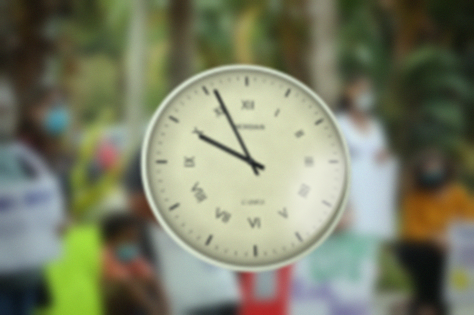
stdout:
9h56
